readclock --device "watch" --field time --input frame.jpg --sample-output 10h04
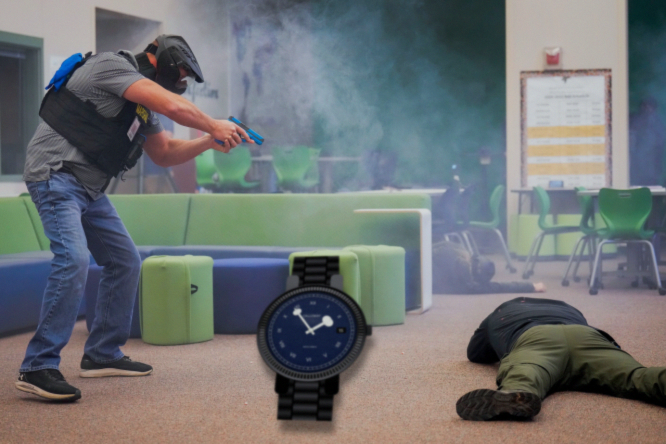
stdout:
1h54
